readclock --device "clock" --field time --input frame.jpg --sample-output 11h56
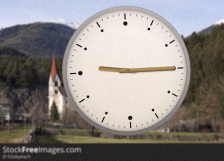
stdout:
9h15
